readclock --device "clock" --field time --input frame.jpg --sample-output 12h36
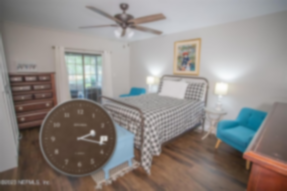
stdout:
2h17
